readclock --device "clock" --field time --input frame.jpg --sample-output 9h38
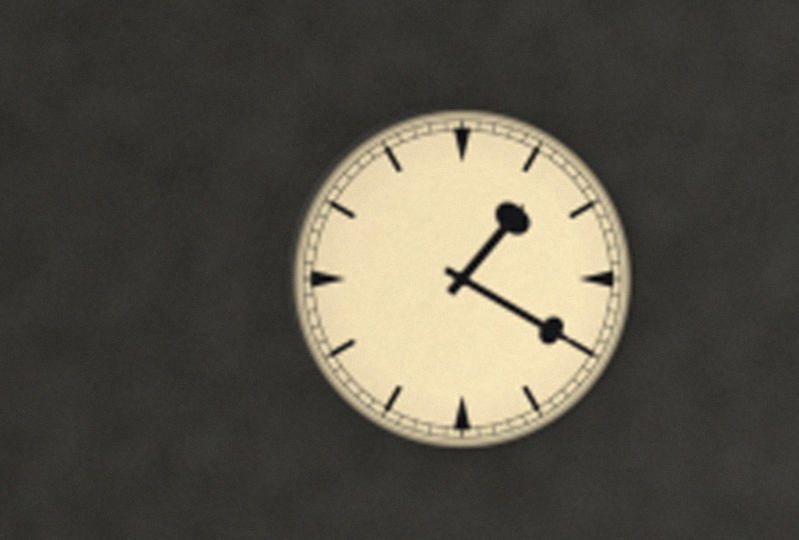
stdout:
1h20
